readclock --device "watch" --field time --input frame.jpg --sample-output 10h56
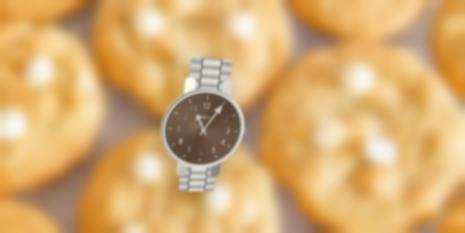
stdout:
11h05
